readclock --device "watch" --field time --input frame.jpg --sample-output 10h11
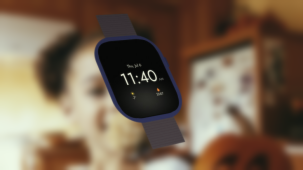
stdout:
11h40
